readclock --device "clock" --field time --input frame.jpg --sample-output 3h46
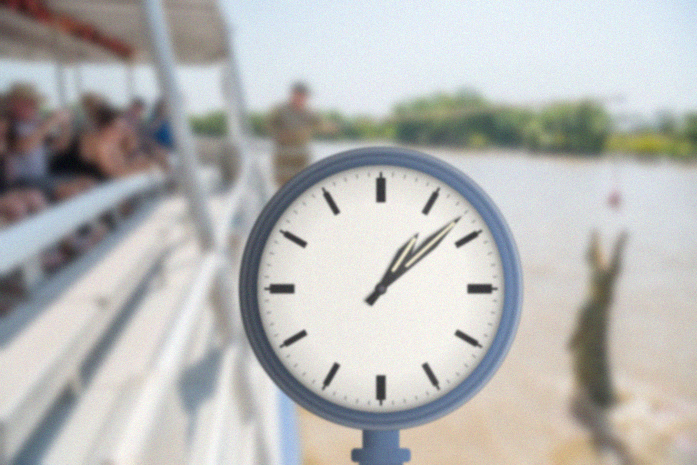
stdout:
1h08
